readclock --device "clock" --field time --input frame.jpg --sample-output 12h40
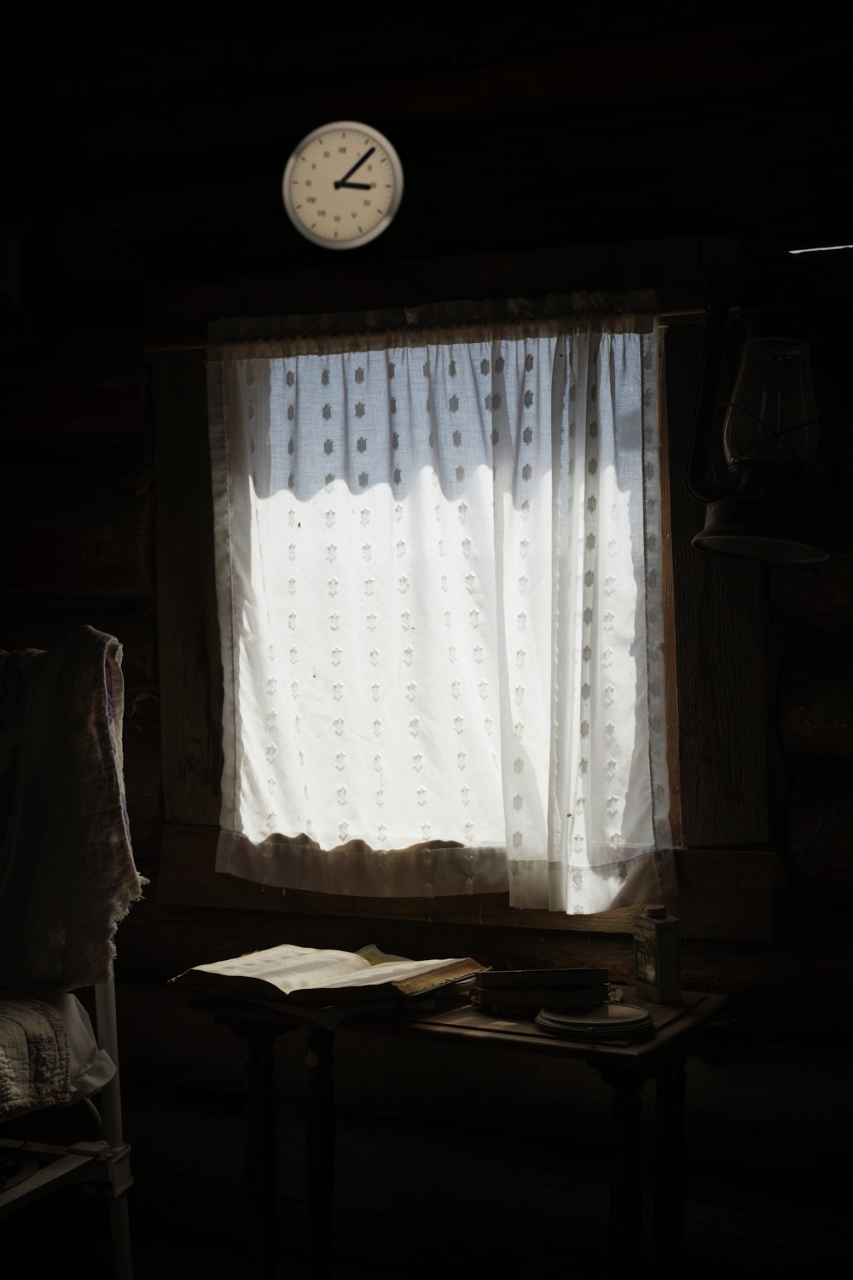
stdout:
3h07
